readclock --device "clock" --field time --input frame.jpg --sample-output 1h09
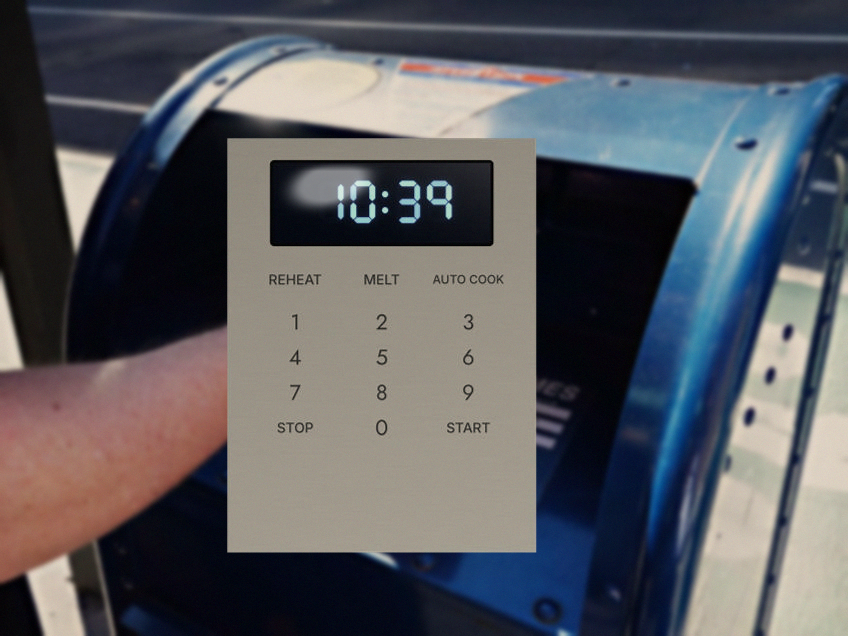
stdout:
10h39
